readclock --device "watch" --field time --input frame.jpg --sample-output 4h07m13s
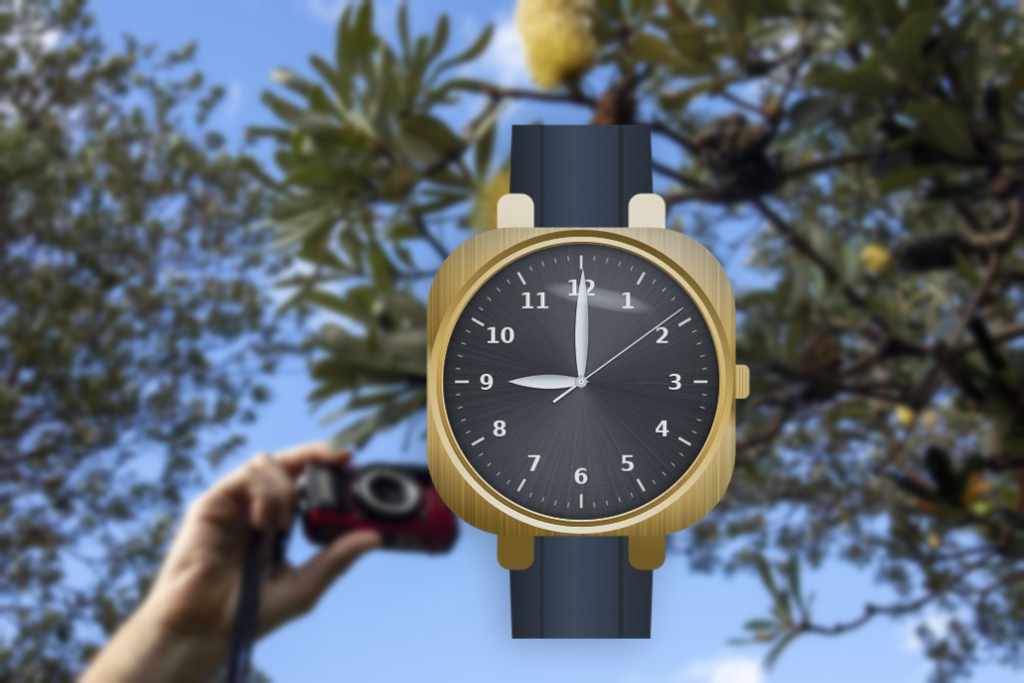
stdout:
9h00m09s
